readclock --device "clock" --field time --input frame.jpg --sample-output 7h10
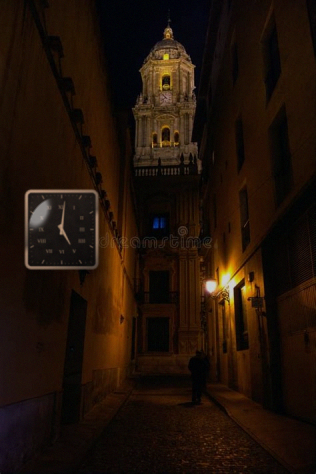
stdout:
5h01
